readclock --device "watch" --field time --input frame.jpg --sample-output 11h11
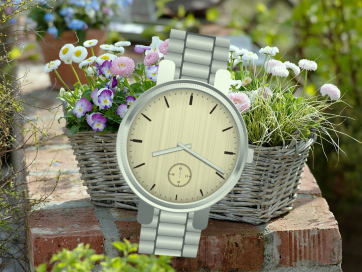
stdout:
8h19
